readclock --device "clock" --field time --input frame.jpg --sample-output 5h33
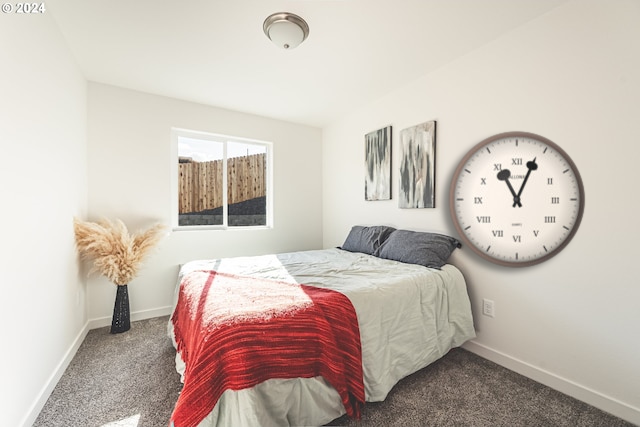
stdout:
11h04
